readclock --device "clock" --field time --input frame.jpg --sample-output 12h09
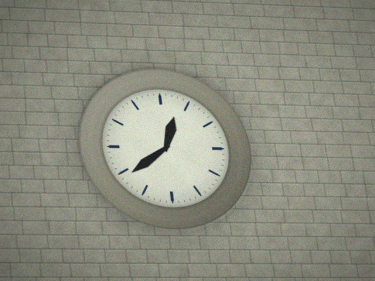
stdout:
12h39
